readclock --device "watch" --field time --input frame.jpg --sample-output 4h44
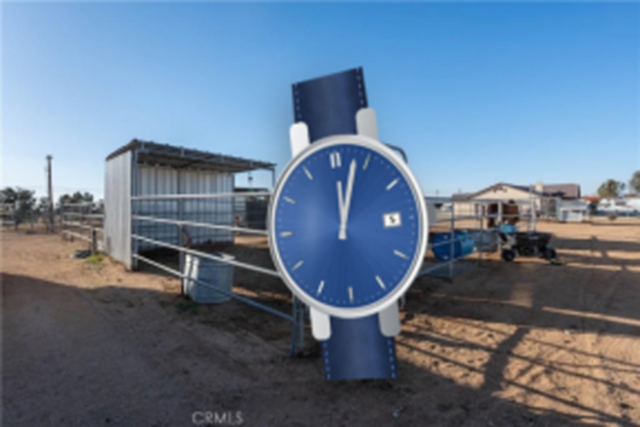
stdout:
12h03
